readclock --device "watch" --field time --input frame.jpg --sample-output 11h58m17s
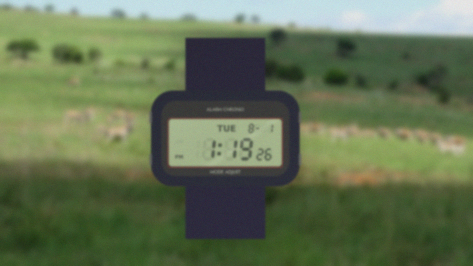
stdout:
1h19m26s
